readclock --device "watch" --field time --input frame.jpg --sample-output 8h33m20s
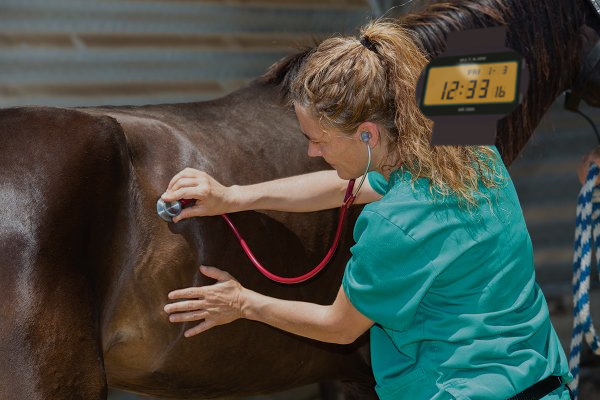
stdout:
12h33m16s
